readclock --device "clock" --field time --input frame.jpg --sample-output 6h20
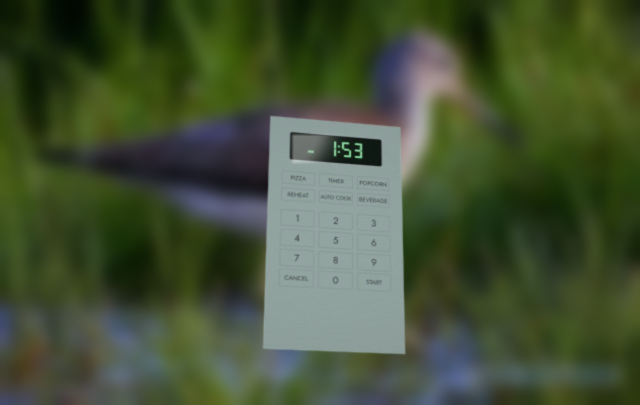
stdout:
1h53
